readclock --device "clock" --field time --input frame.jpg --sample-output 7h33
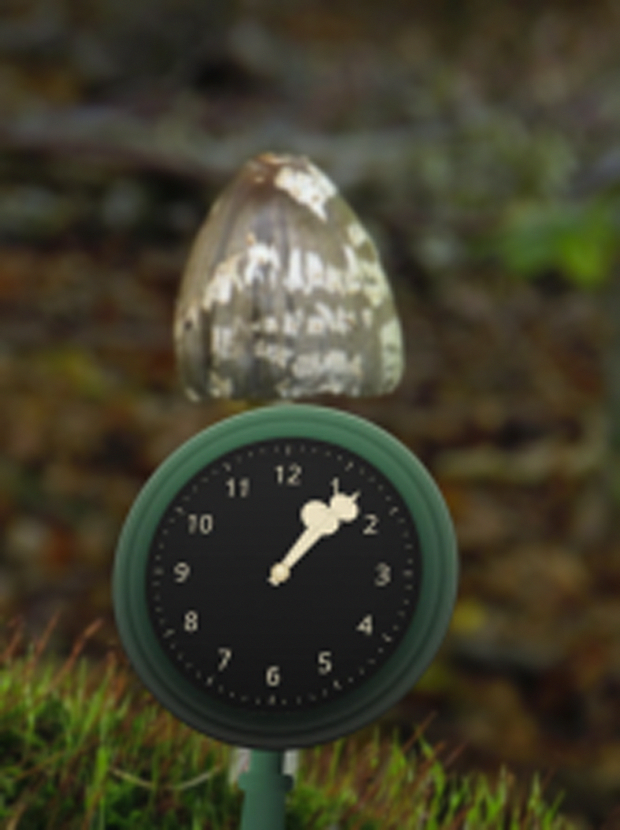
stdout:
1h07
